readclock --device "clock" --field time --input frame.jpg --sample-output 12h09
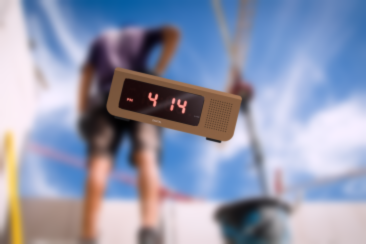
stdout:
4h14
